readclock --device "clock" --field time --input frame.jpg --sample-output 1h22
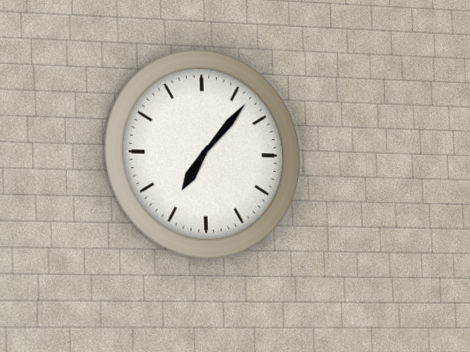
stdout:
7h07
